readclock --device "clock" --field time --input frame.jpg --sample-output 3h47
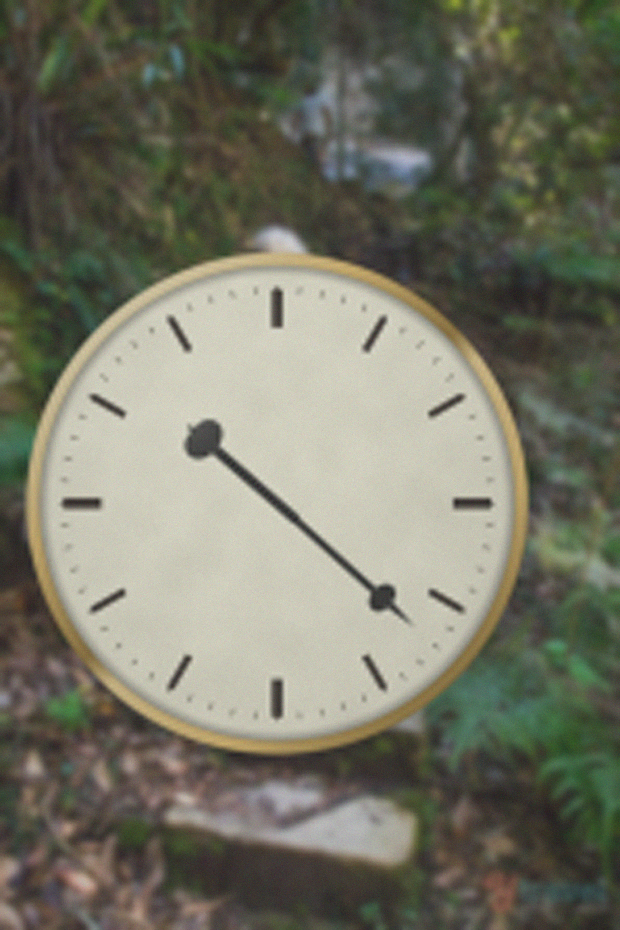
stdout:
10h22
